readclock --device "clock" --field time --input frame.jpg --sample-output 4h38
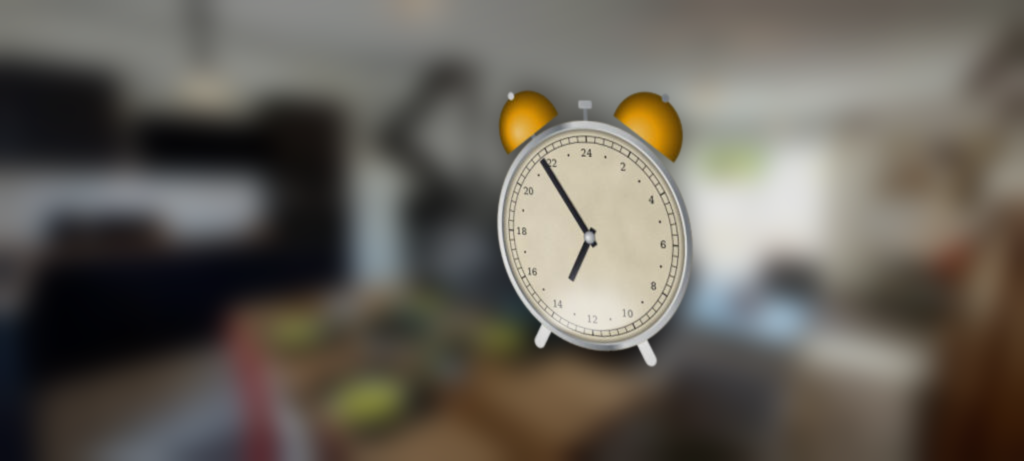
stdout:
13h54
